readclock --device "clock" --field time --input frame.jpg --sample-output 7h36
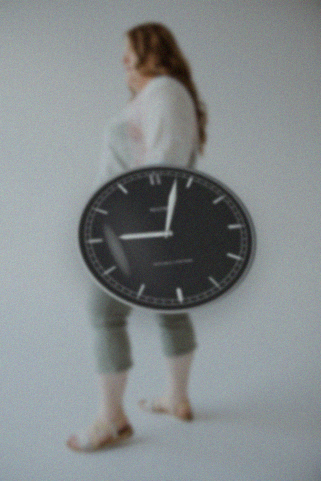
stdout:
9h03
